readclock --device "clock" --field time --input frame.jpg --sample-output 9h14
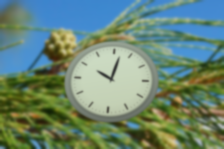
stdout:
10h02
